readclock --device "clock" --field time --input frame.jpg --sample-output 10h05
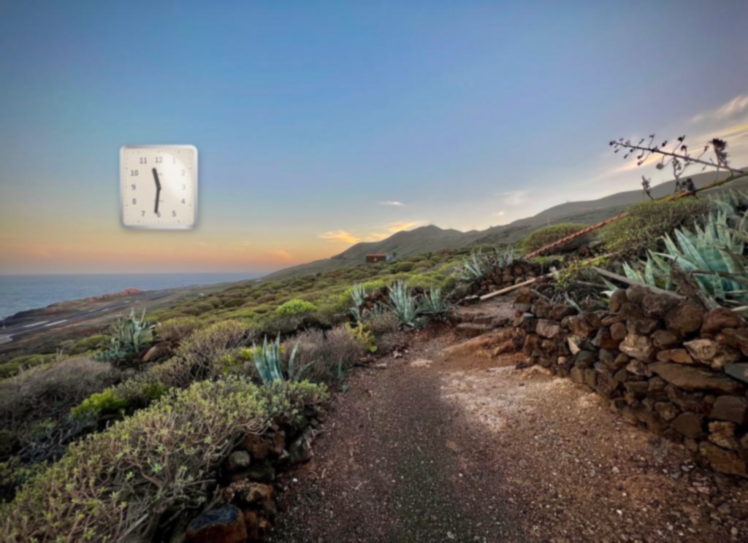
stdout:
11h31
